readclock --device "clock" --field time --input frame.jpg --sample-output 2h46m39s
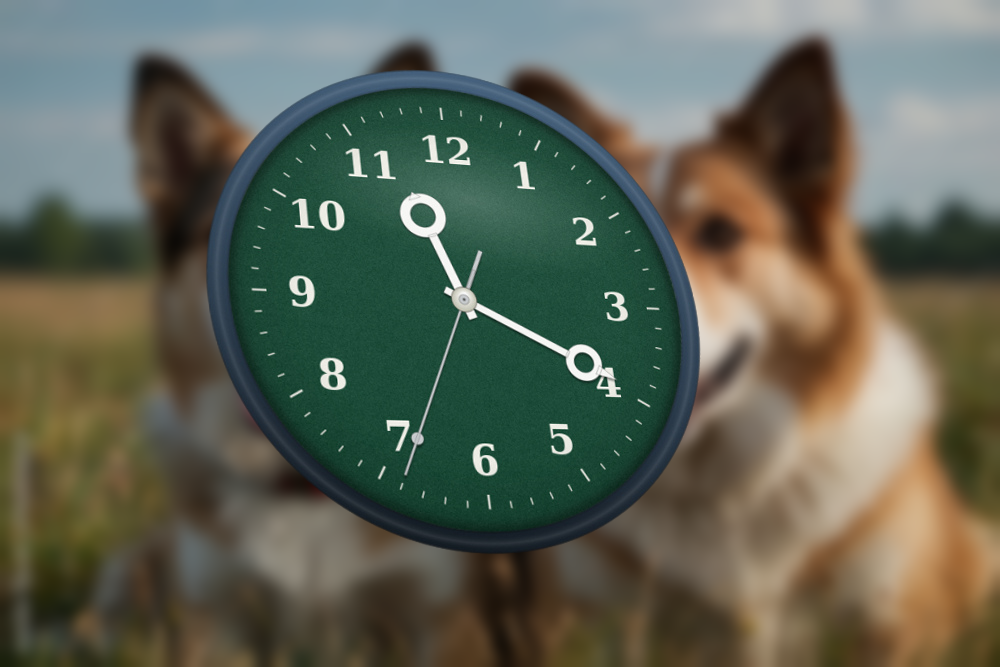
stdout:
11h19m34s
